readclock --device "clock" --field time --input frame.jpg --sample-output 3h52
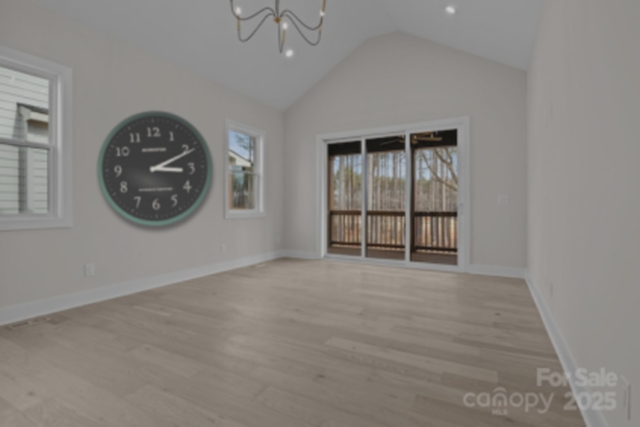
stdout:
3h11
